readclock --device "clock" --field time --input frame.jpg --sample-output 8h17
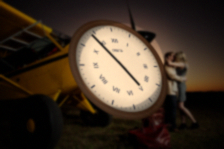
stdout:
4h54
